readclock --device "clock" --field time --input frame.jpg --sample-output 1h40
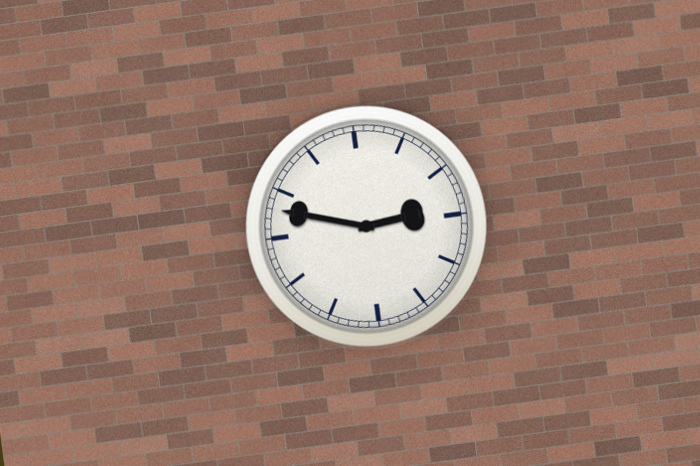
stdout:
2h48
